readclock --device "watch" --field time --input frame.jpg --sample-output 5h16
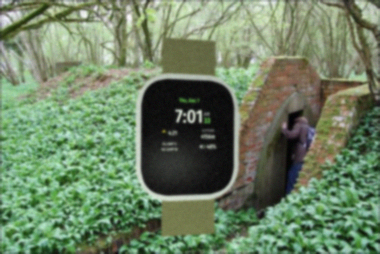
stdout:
7h01
